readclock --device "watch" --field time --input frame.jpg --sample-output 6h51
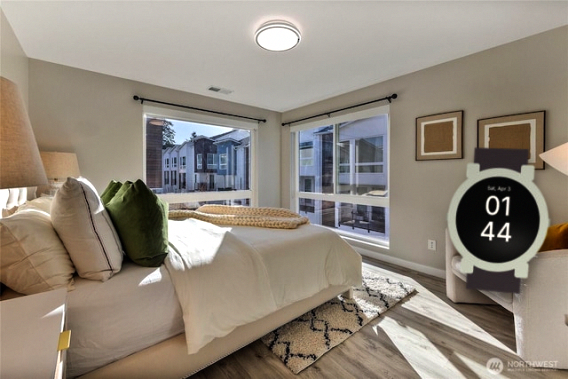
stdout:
1h44
